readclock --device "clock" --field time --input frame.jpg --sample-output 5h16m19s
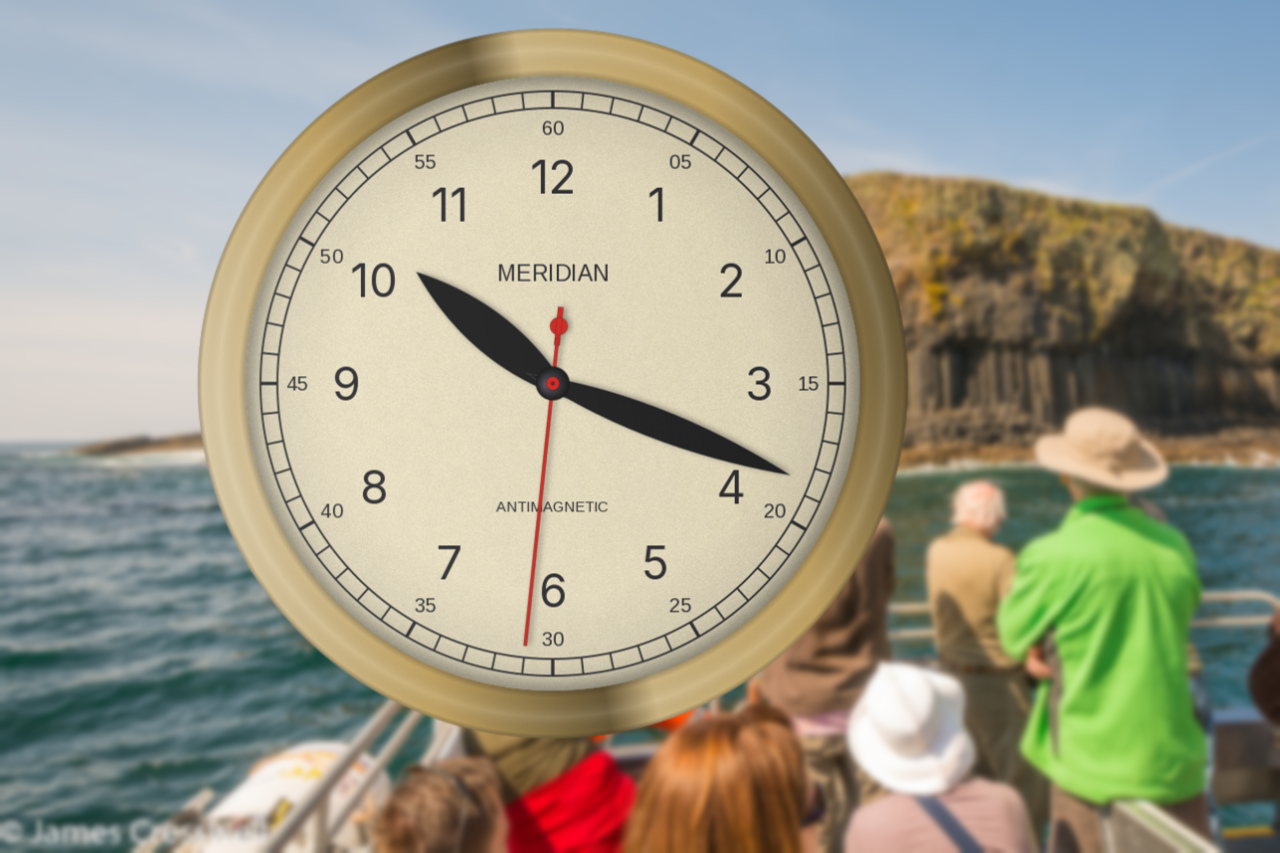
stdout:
10h18m31s
